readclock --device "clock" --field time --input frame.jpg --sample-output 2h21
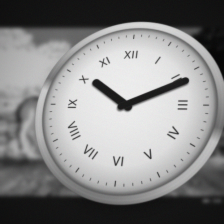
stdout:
10h11
